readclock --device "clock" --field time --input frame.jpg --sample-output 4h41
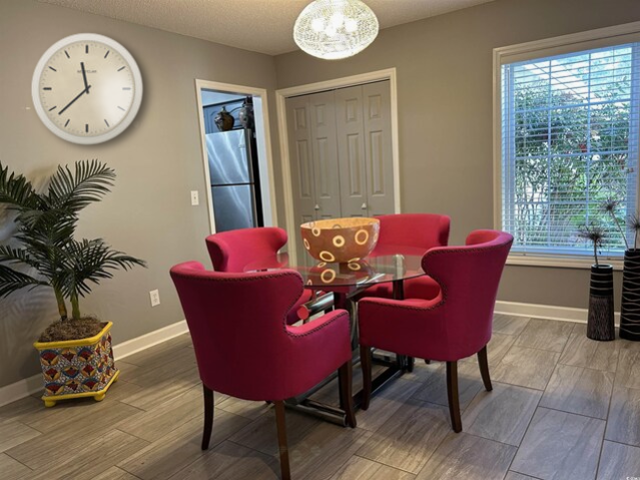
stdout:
11h38
